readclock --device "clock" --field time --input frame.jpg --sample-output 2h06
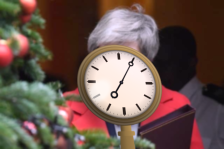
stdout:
7h05
